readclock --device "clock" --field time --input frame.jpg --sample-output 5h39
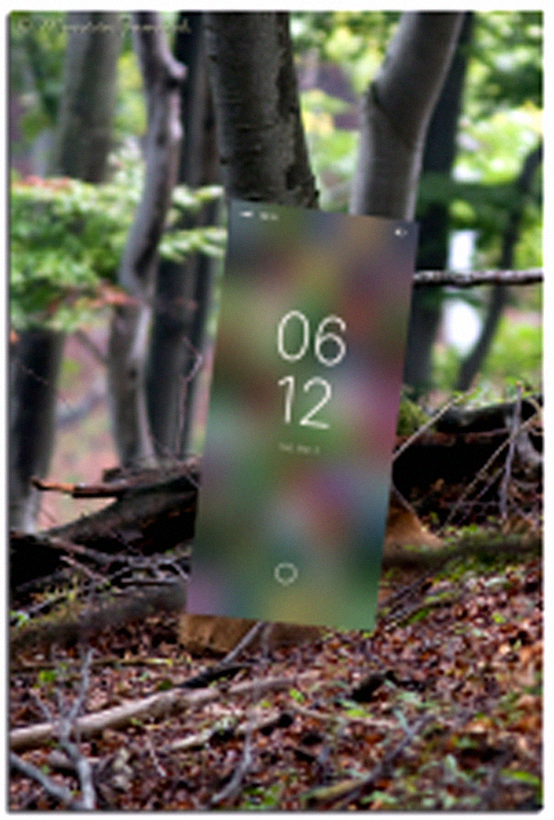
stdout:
6h12
